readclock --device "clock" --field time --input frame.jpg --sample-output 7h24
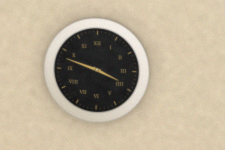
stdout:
3h48
